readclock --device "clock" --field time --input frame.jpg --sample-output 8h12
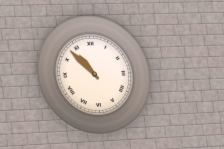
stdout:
10h53
